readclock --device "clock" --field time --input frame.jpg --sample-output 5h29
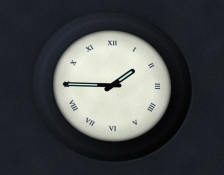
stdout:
1h45
